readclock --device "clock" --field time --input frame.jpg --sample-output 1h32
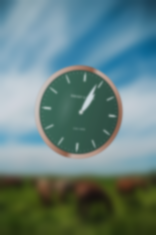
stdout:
1h04
